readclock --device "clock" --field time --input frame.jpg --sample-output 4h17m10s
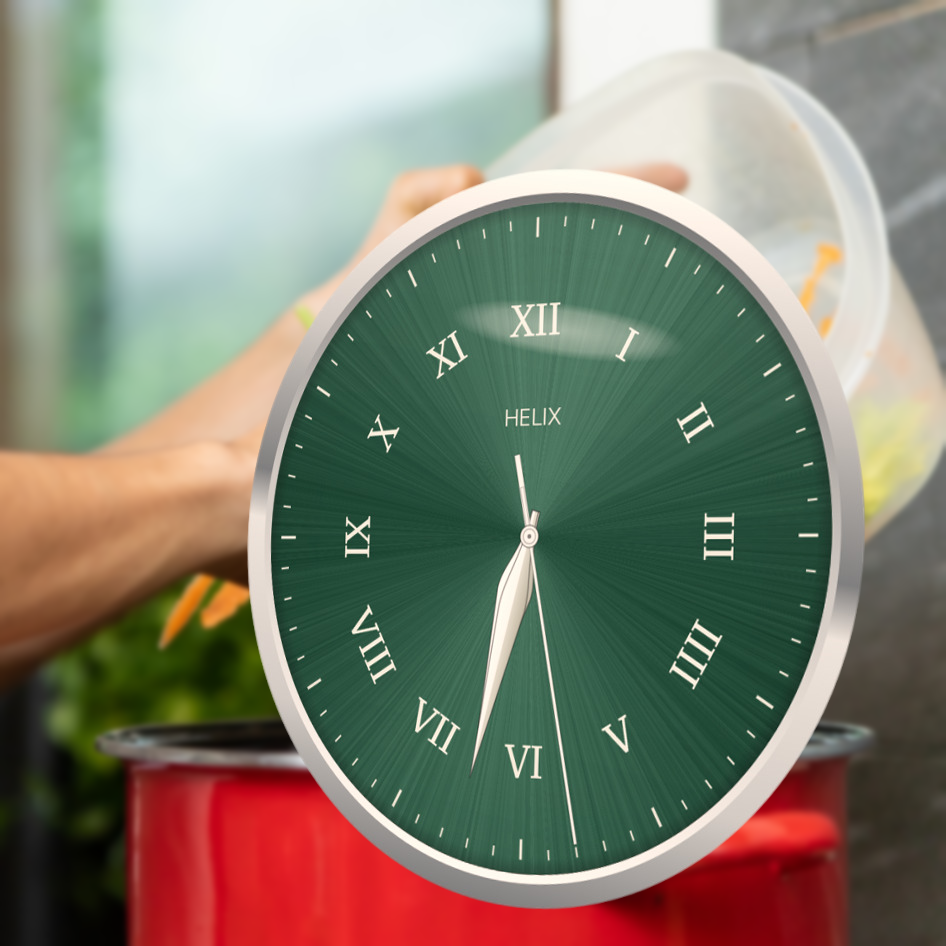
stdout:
6h32m28s
